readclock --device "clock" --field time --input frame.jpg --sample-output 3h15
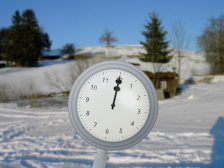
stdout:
12h00
